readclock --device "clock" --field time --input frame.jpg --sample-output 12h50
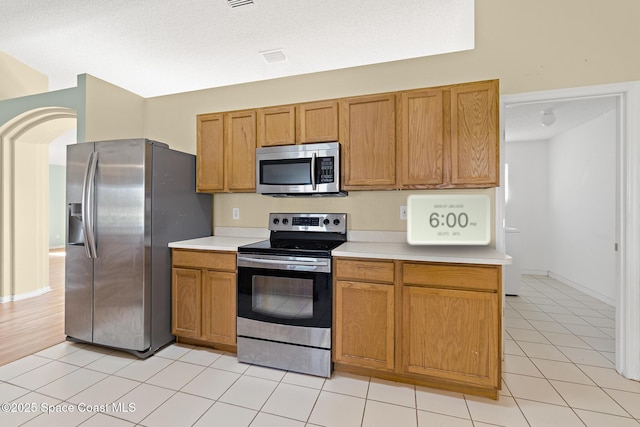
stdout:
6h00
